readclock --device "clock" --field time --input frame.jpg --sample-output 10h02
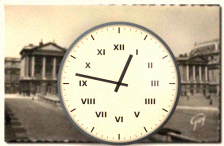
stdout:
12h47
